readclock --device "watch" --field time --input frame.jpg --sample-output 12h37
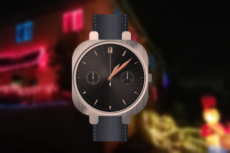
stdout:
1h08
